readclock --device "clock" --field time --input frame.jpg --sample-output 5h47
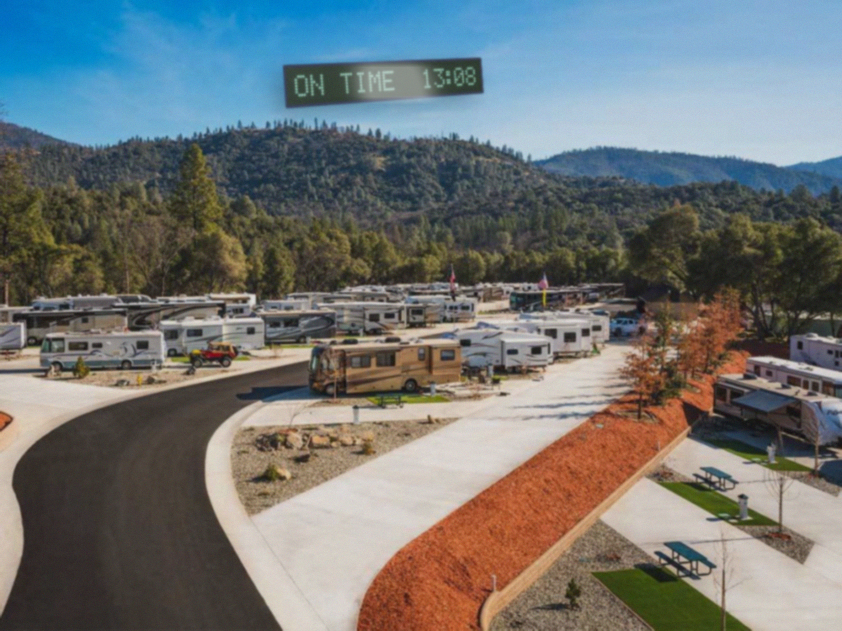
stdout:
13h08
